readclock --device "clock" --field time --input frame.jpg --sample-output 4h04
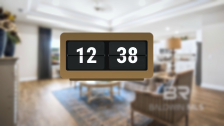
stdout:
12h38
